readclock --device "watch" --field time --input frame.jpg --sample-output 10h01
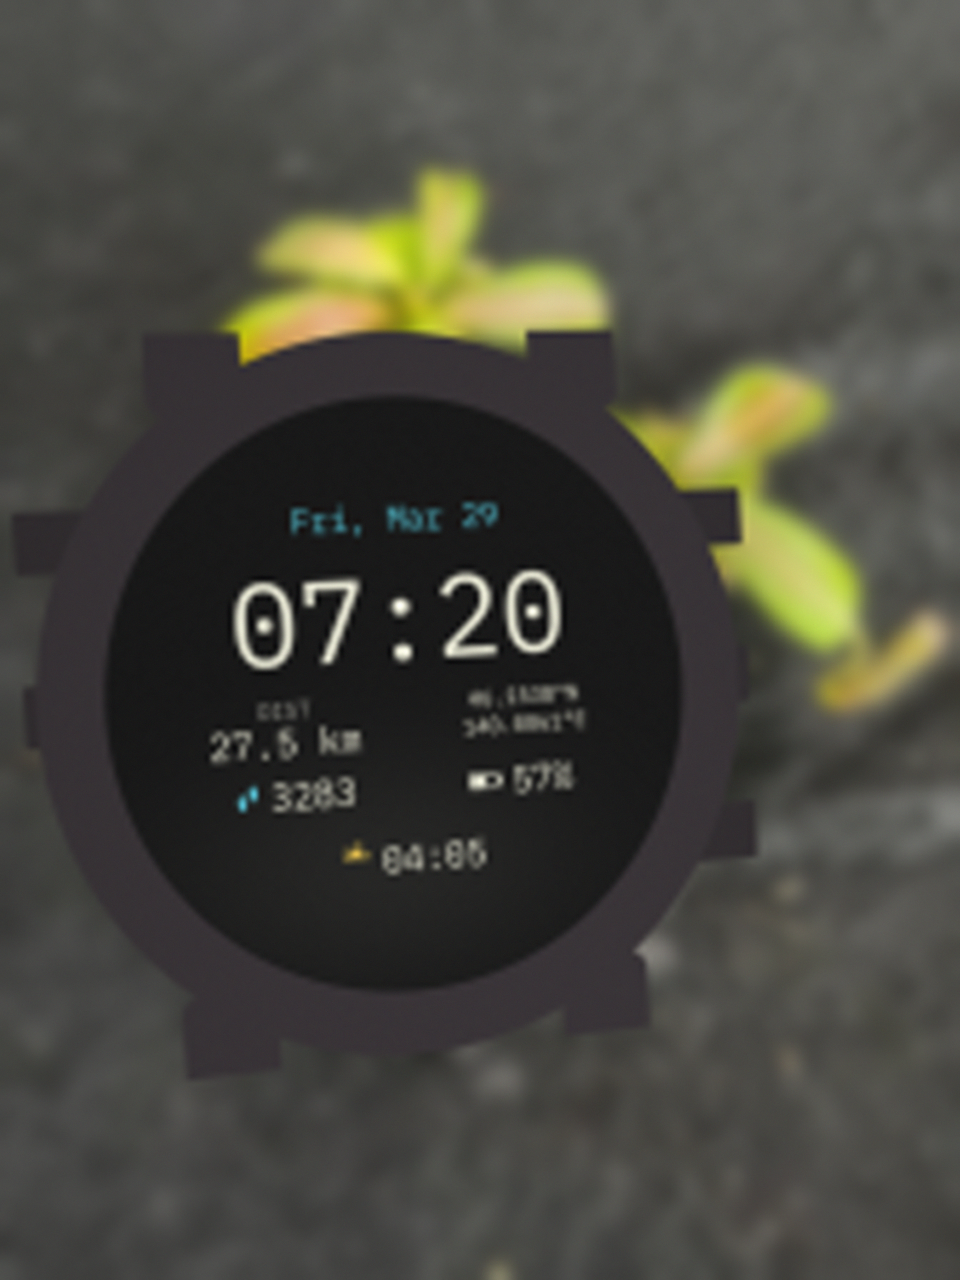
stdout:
7h20
